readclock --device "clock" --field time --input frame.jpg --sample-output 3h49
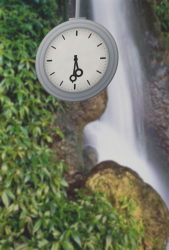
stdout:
5h31
